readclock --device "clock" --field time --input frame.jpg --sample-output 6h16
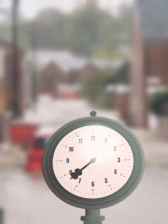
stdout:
7h38
